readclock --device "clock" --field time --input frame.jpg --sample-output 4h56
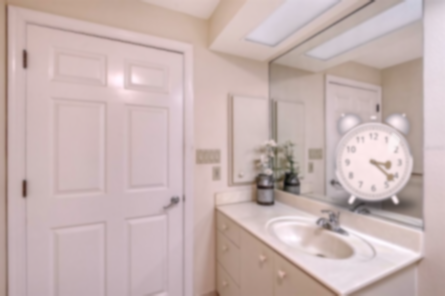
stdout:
3h22
